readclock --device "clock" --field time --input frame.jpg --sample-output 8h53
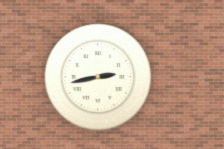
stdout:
2h43
